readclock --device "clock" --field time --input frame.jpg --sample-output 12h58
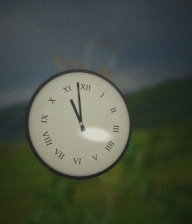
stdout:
10h58
